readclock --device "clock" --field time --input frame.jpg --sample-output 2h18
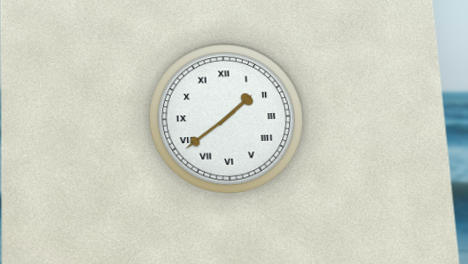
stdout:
1h39
